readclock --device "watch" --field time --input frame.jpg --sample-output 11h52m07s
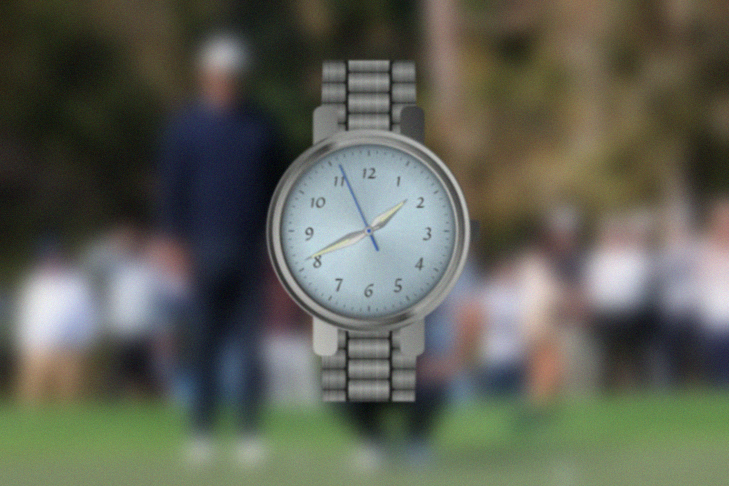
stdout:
1h40m56s
